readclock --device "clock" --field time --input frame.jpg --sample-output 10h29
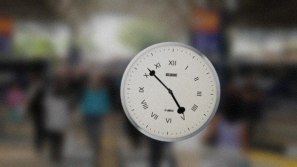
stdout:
4h52
